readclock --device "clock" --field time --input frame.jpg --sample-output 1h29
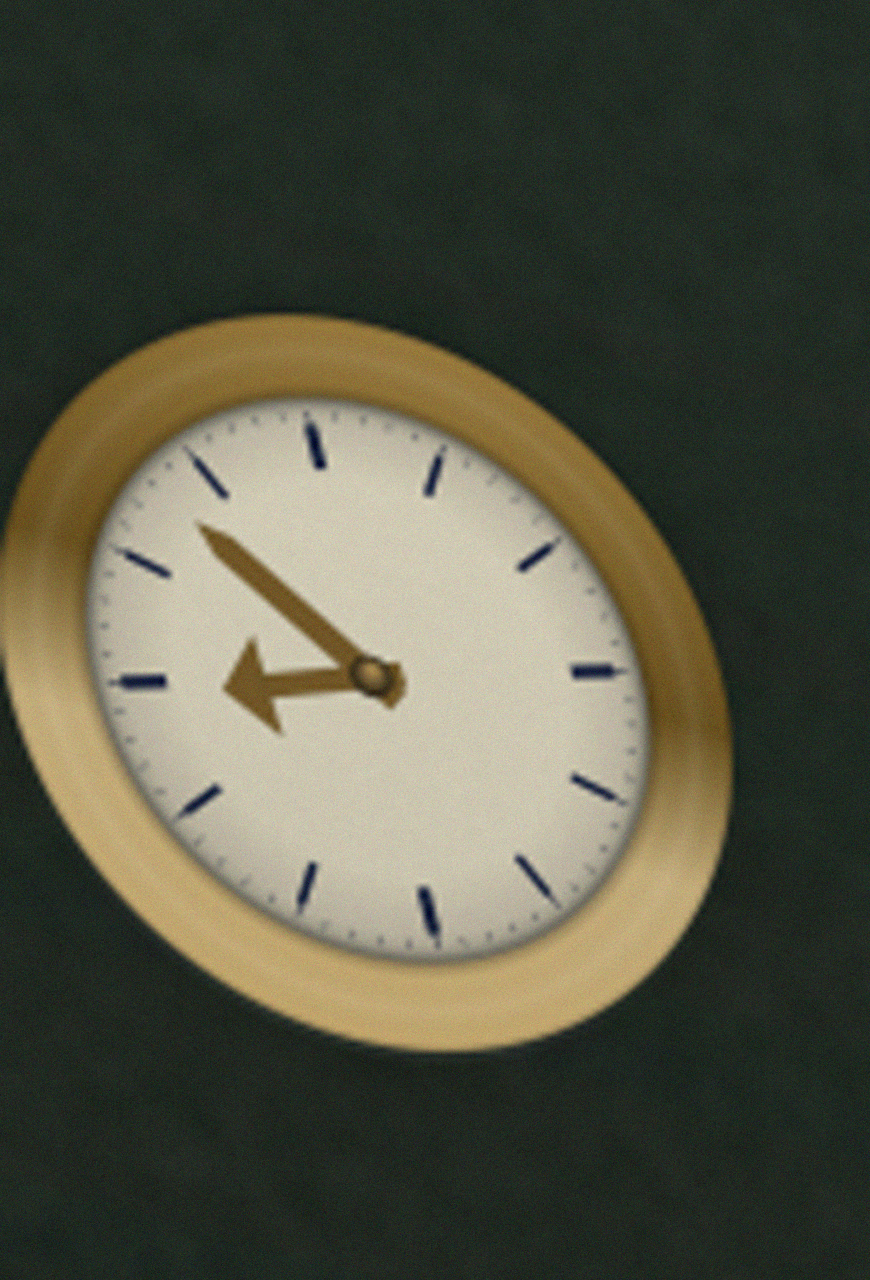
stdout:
8h53
